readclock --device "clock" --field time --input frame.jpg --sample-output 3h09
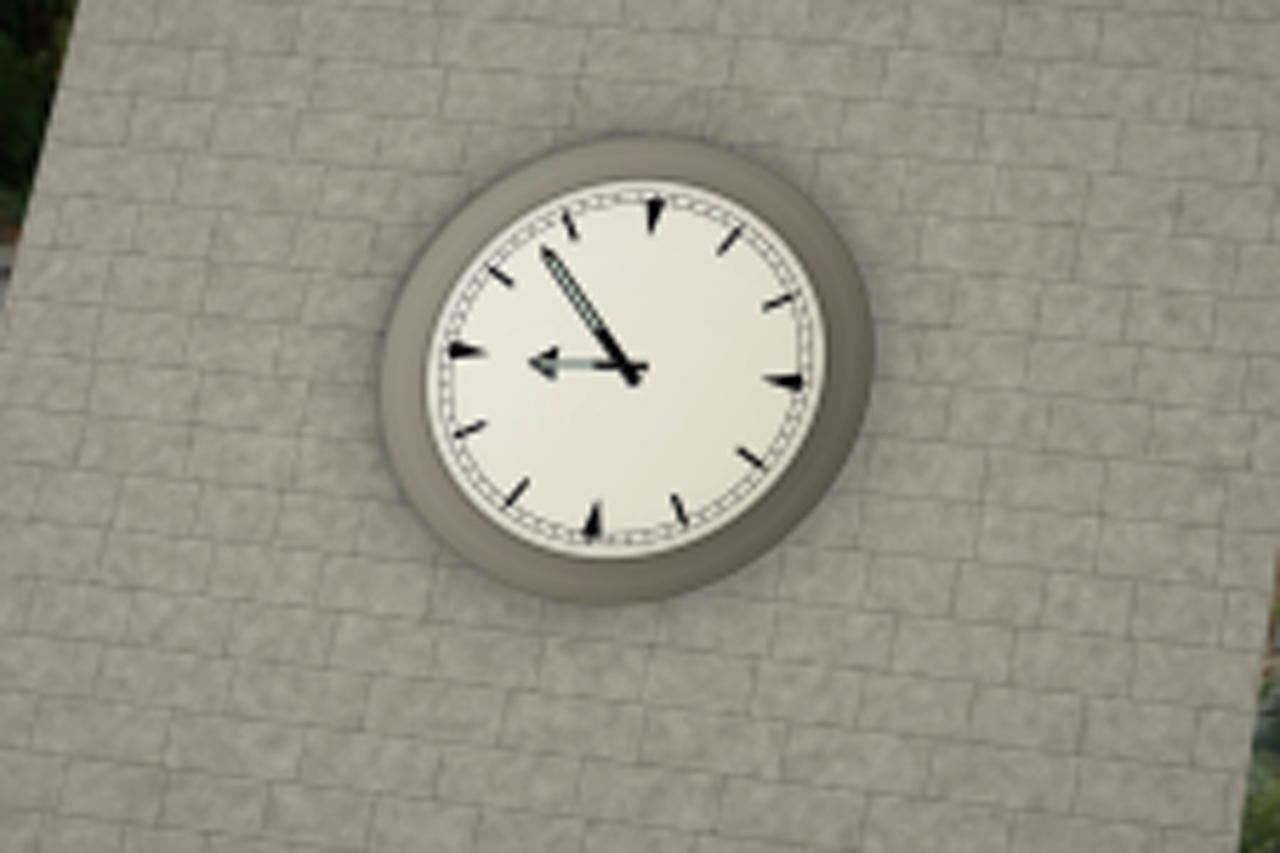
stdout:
8h53
